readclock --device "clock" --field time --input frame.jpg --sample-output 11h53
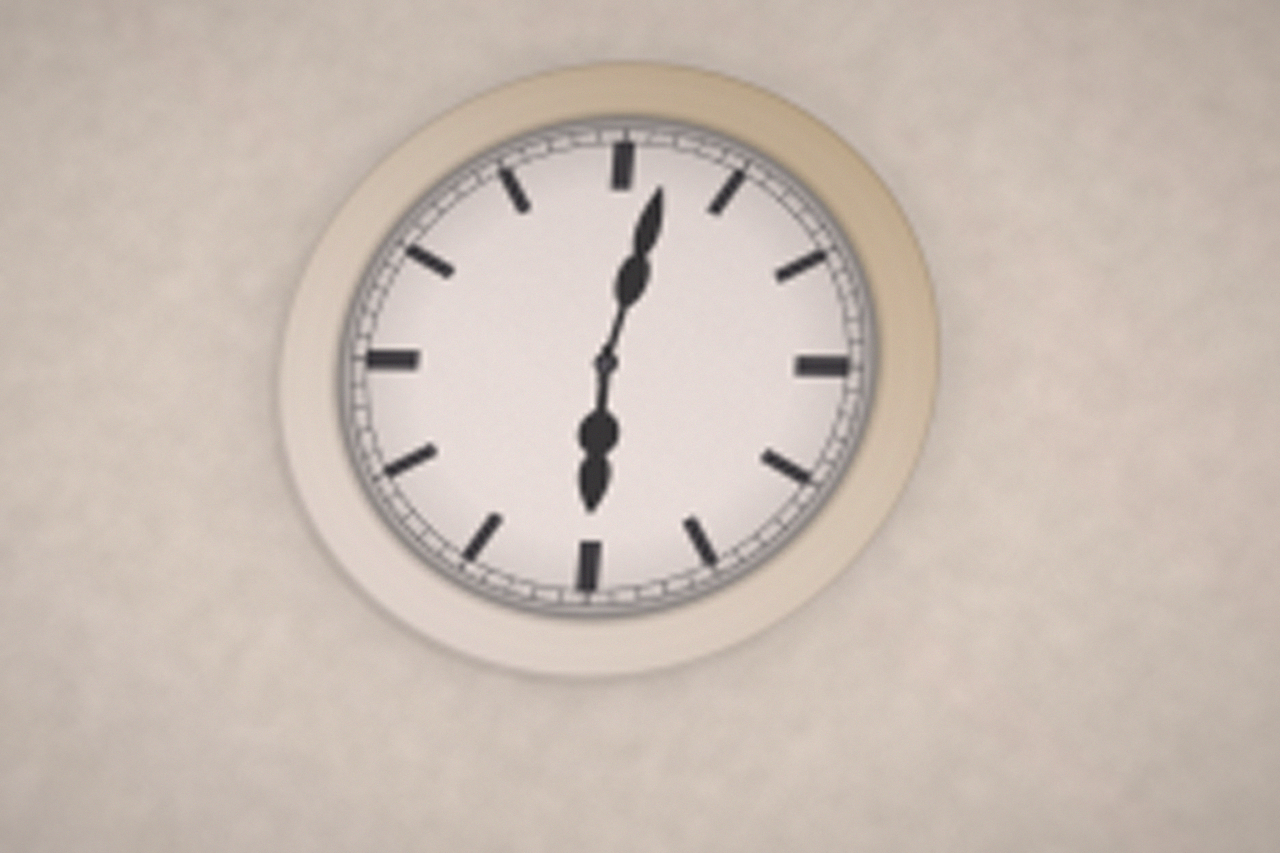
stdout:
6h02
